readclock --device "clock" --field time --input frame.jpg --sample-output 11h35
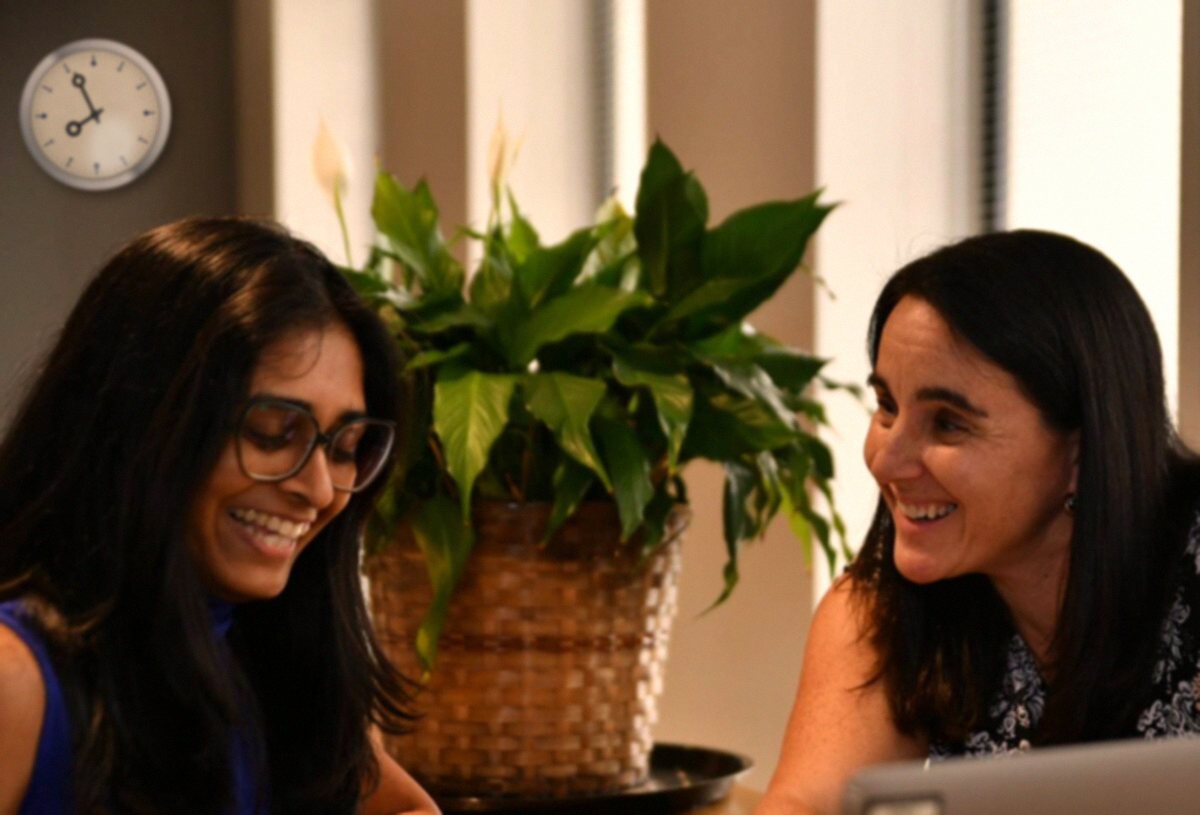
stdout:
7h56
